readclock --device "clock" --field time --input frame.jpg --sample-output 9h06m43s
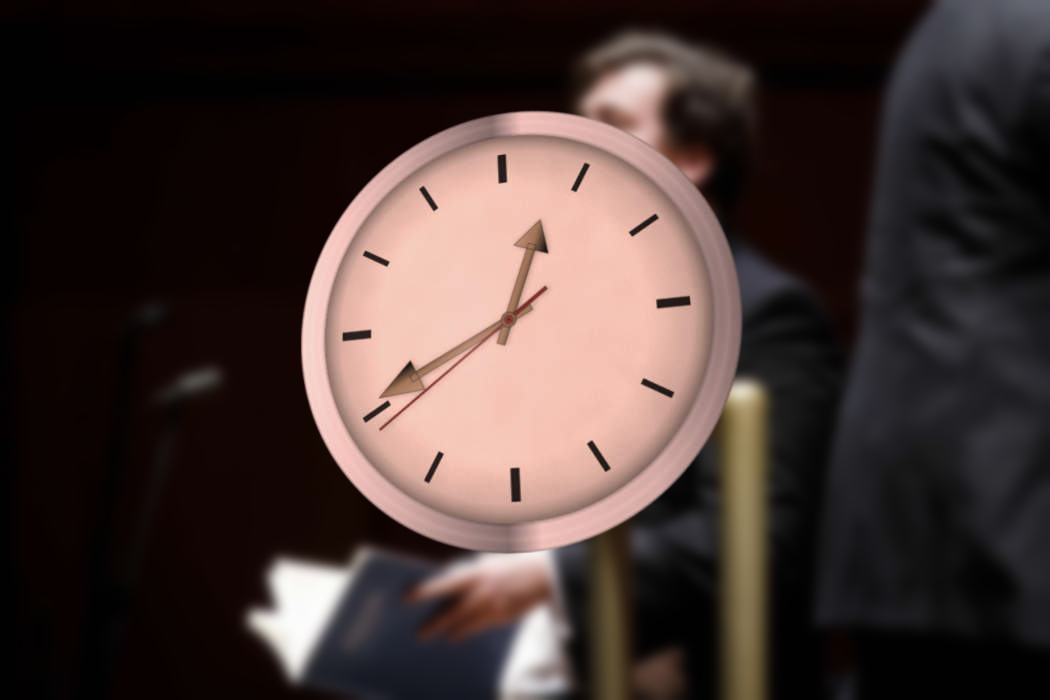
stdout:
12h40m39s
